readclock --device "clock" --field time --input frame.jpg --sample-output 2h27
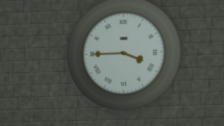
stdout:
3h45
